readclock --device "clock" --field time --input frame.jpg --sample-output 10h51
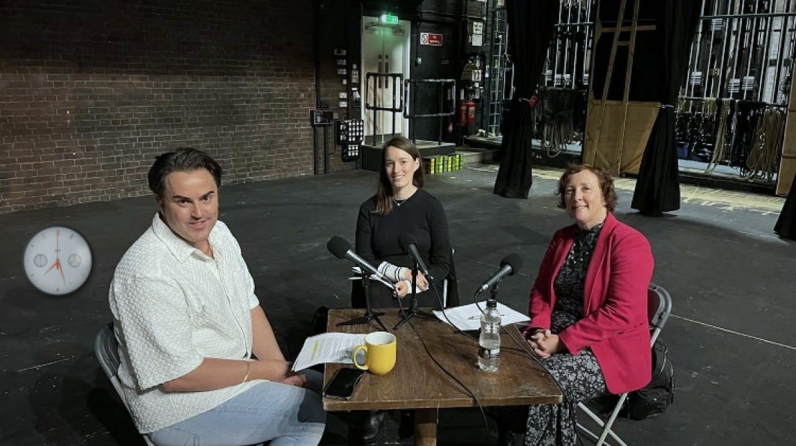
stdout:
7h27
